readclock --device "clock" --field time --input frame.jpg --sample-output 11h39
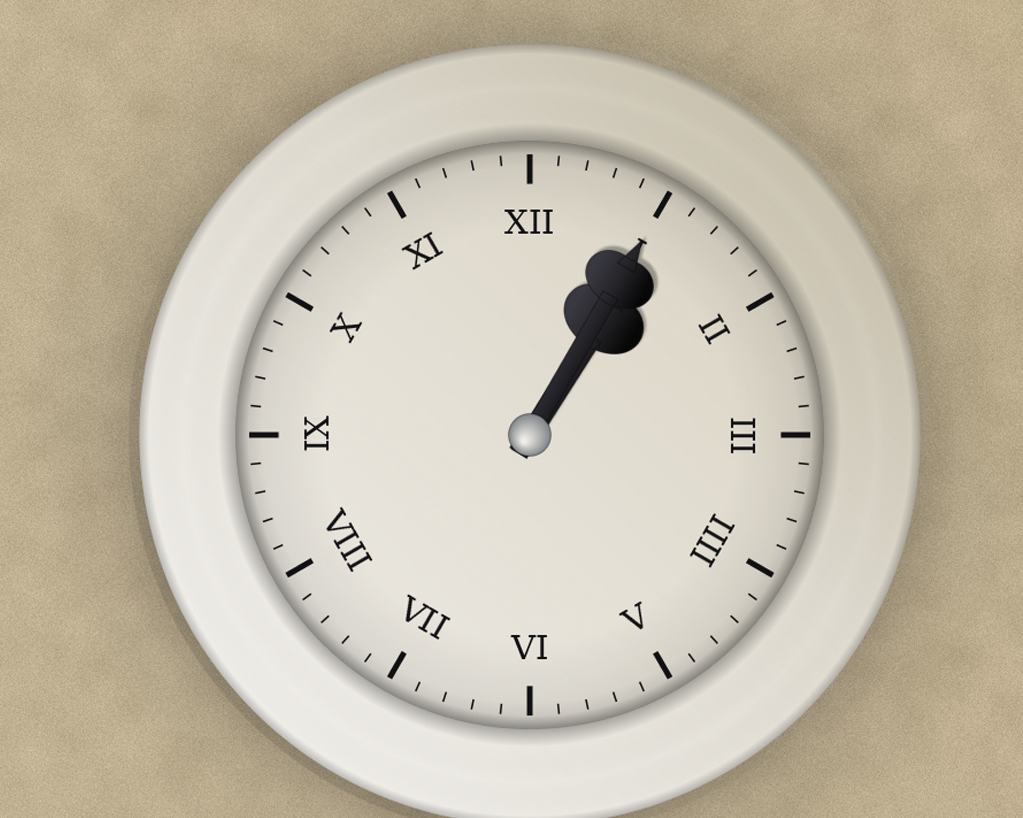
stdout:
1h05
